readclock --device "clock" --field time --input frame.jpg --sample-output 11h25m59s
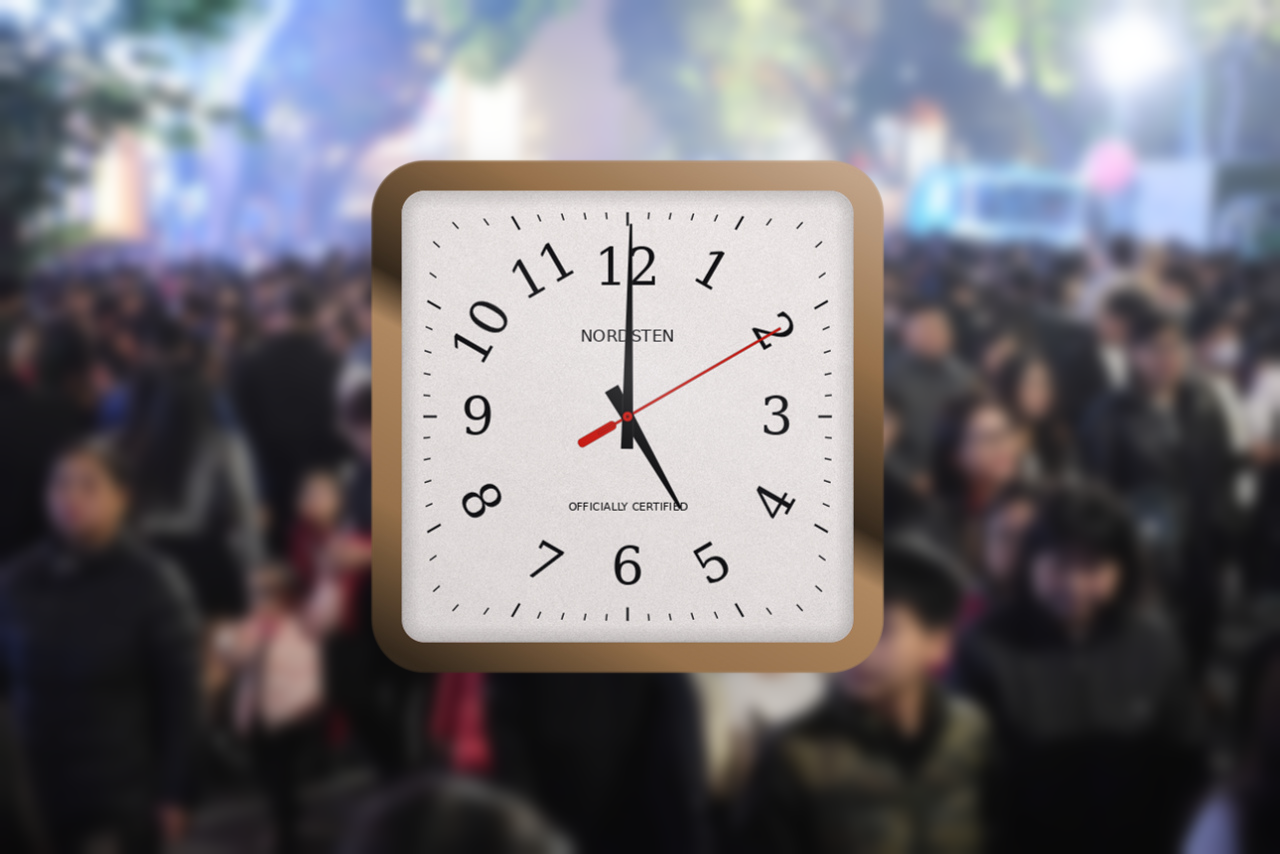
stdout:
5h00m10s
